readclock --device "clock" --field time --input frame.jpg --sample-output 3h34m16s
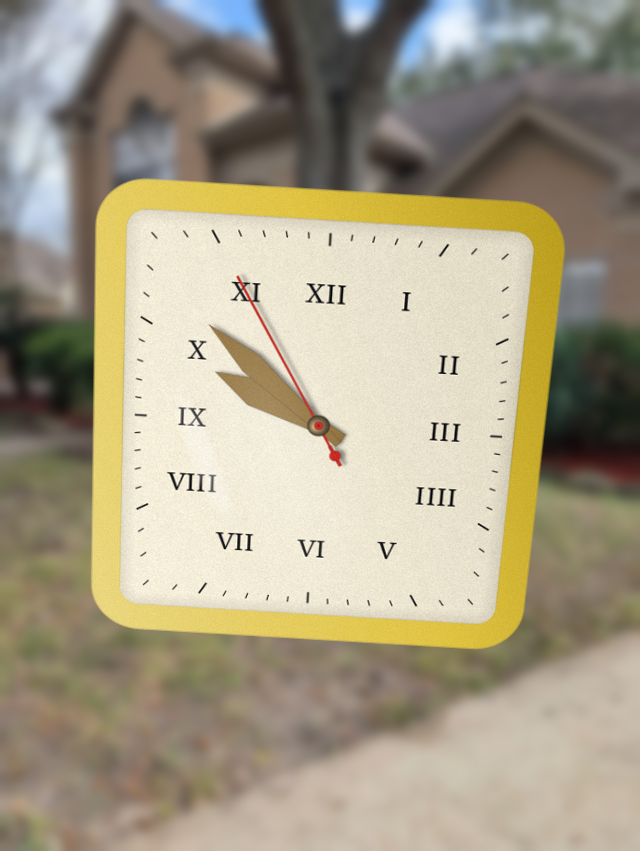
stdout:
9h51m55s
